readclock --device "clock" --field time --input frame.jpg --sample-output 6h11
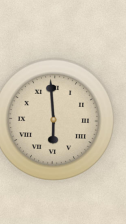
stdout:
5h59
